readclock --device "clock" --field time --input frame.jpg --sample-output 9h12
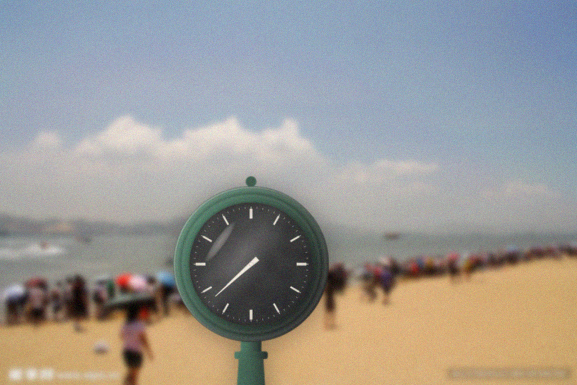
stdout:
7h38
